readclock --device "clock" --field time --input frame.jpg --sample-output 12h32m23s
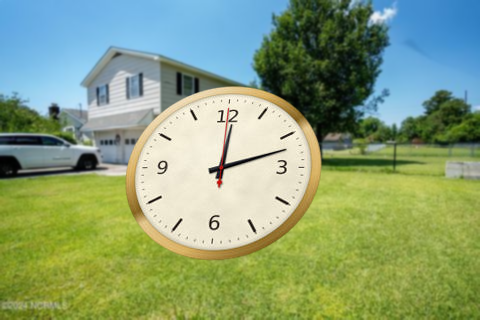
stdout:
12h12m00s
